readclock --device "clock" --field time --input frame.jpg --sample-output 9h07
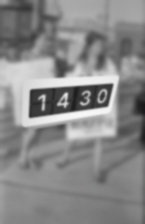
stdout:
14h30
